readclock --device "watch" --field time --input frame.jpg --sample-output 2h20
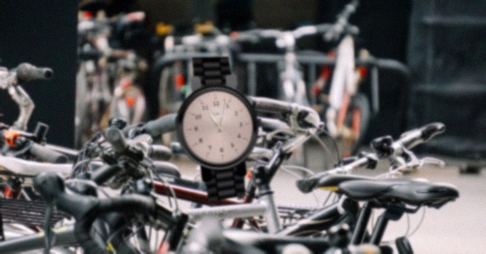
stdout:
11h03
